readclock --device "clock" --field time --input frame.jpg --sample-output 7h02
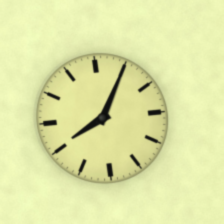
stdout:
8h05
